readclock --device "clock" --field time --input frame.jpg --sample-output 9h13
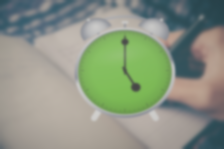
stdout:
5h00
